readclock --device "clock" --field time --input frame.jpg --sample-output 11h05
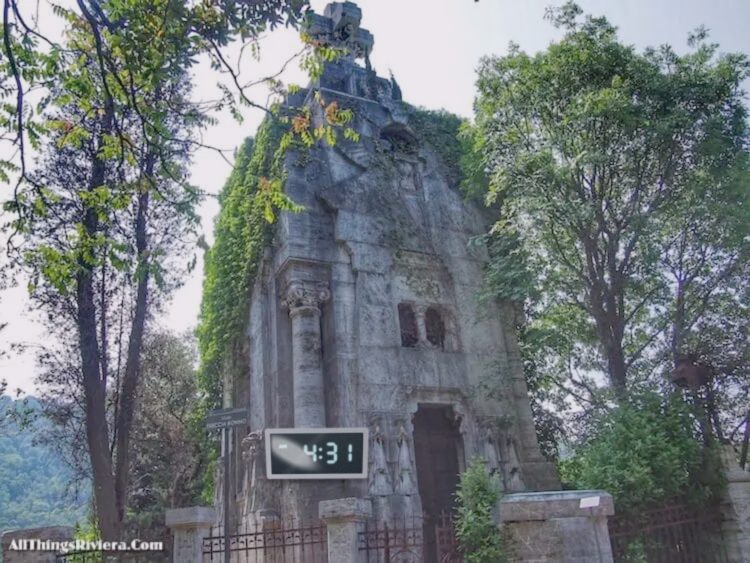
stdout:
4h31
